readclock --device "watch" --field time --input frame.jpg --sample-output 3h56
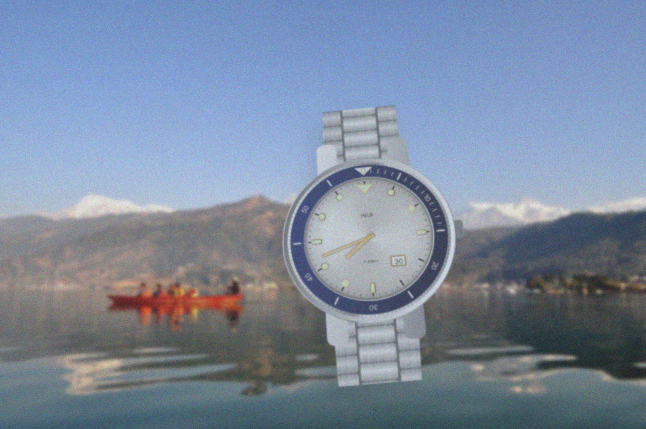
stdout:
7h42
